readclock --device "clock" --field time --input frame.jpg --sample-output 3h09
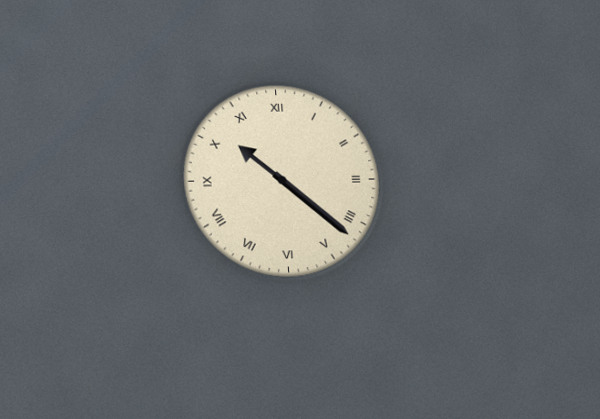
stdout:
10h22
